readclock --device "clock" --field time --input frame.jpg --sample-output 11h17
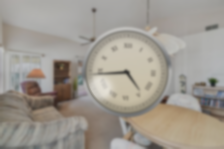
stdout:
4h44
